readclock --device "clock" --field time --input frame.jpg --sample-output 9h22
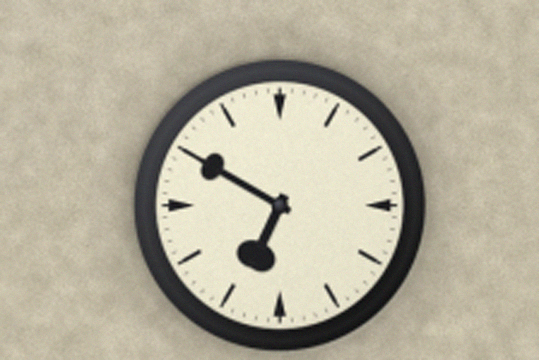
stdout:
6h50
